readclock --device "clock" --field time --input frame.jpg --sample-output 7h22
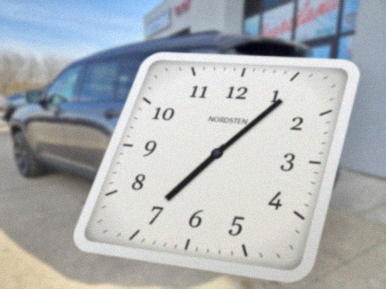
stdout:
7h06
